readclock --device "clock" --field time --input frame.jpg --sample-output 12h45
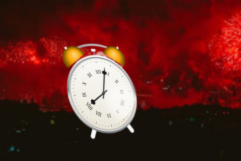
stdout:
8h03
